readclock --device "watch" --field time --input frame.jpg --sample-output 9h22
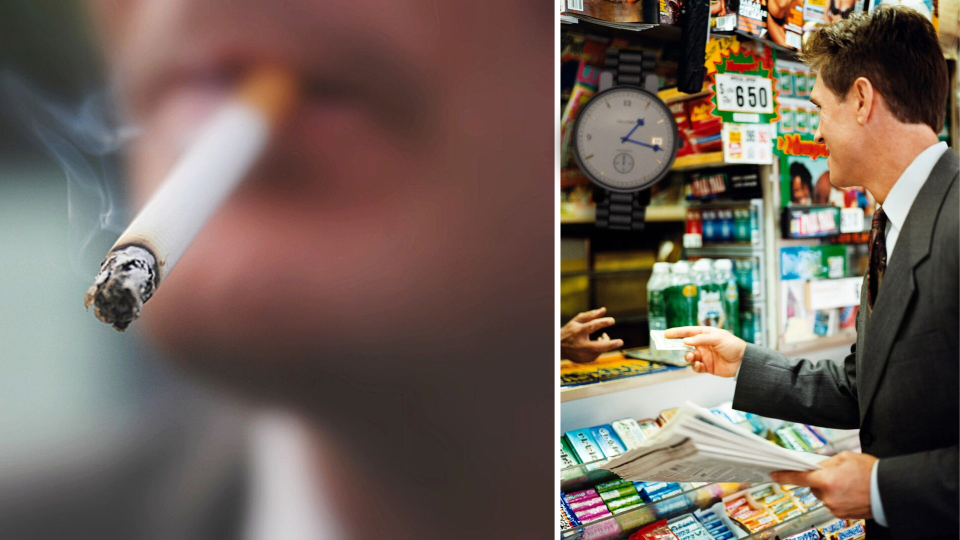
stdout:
1h17
